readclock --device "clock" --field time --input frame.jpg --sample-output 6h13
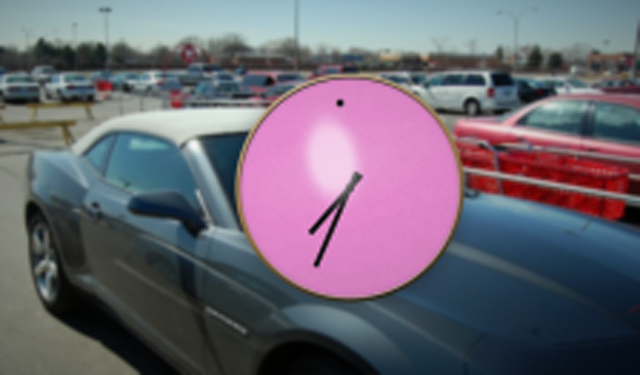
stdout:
7h35
